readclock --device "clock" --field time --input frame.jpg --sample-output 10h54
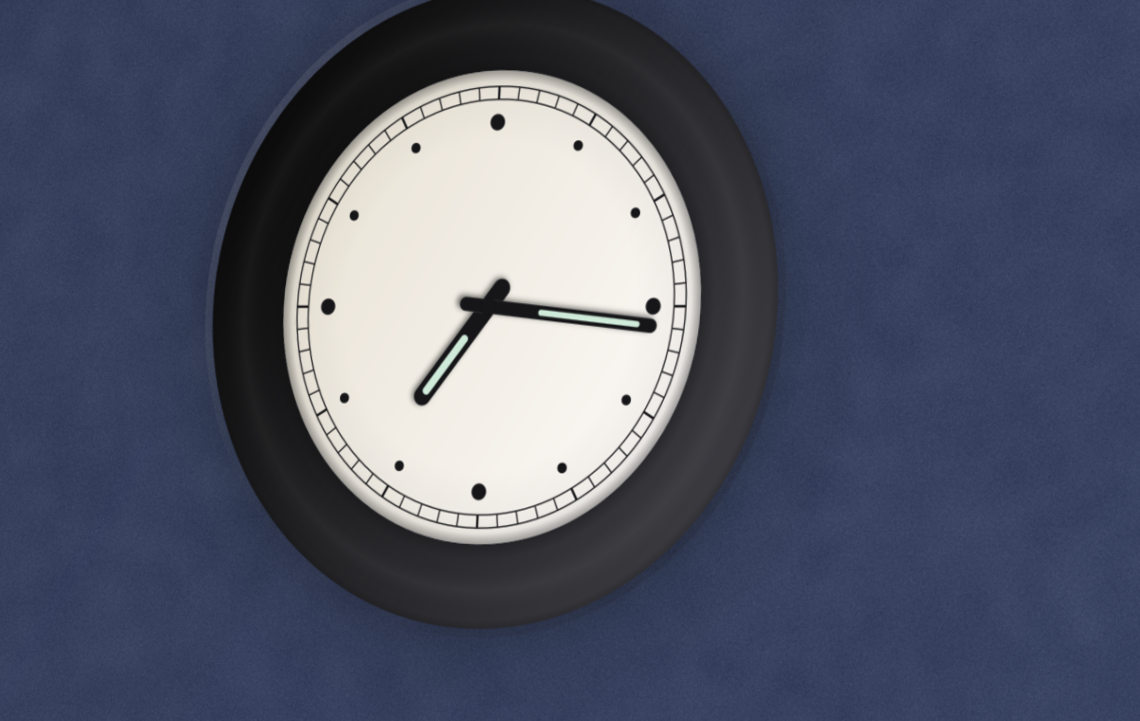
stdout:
7h16
